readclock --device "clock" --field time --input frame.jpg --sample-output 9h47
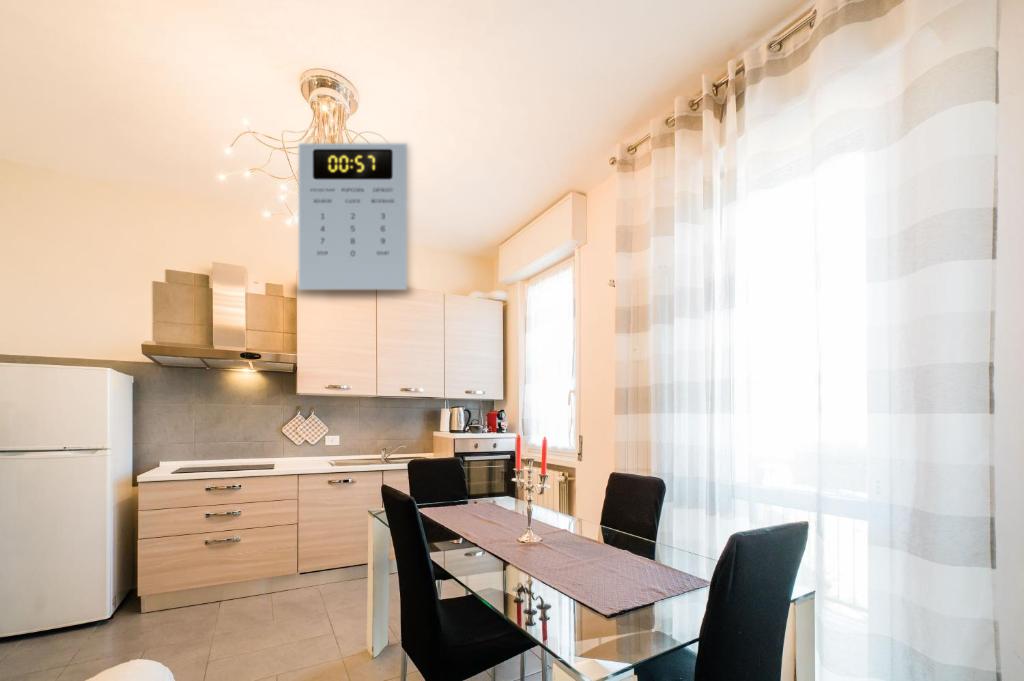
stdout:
0h57
